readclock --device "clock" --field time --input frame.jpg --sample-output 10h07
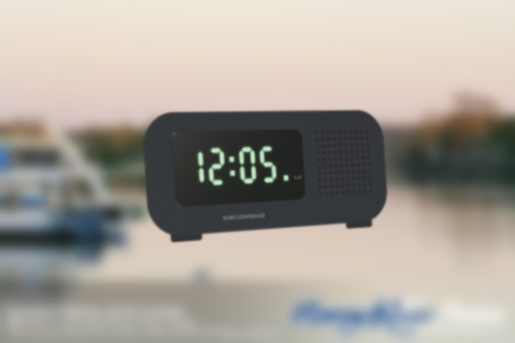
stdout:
12h05
